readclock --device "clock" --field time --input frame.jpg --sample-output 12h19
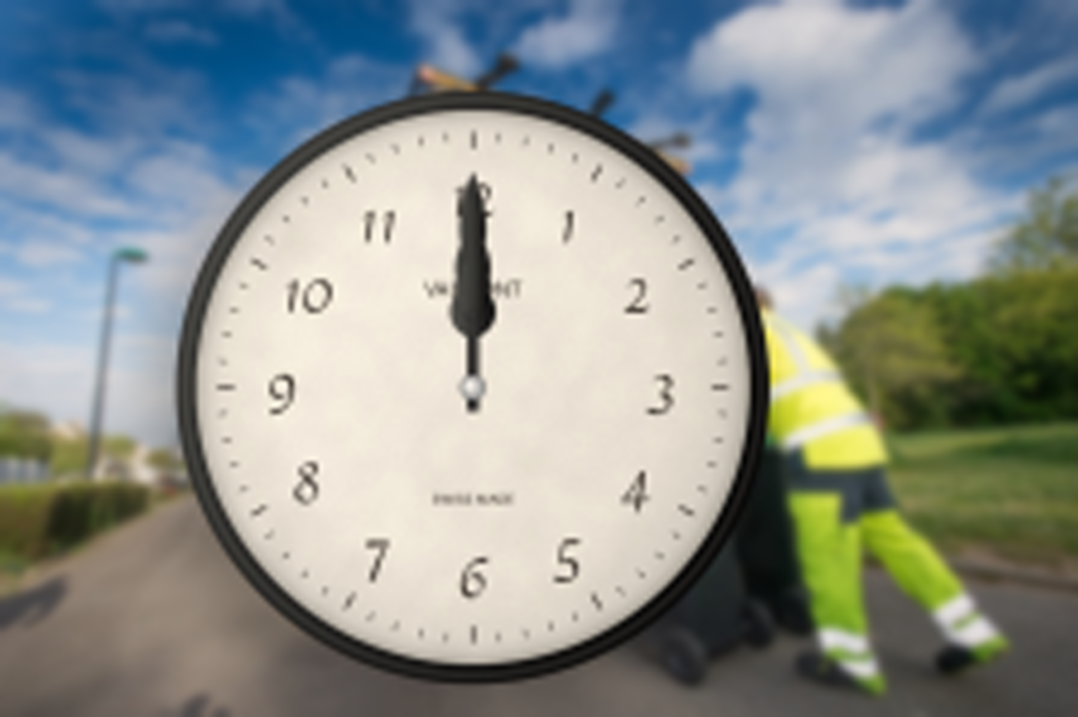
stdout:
12h00
